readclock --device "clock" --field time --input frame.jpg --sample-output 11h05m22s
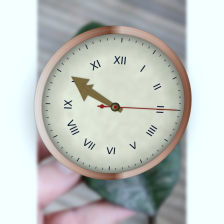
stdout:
9h50m15s
